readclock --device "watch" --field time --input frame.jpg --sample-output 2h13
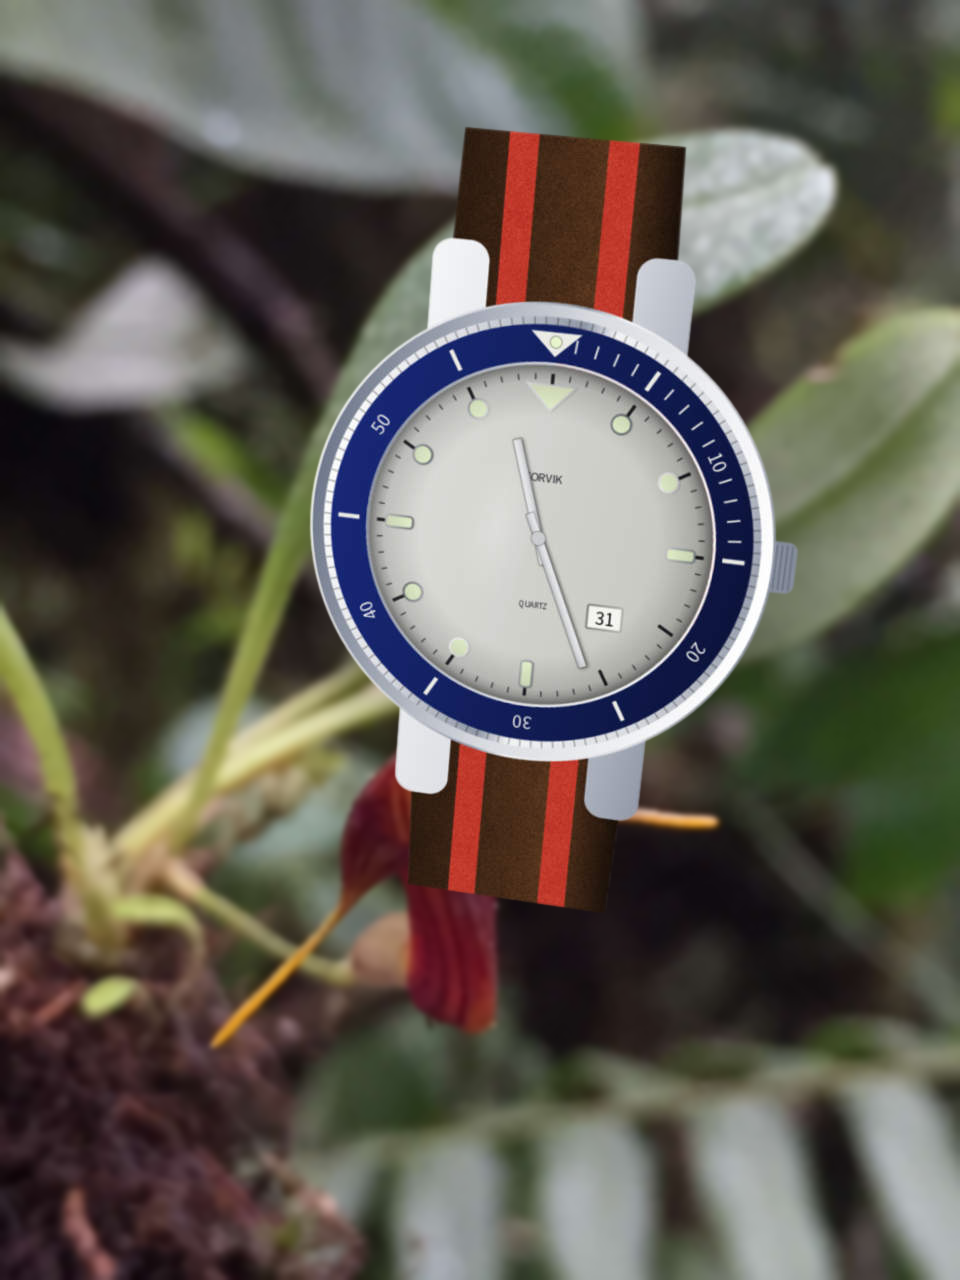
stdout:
11h26
